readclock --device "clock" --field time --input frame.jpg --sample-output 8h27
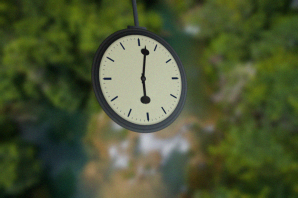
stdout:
6h02
